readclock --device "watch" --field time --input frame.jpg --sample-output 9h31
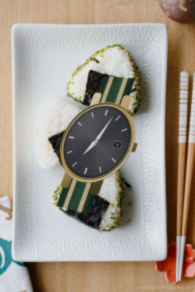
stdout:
7h03
